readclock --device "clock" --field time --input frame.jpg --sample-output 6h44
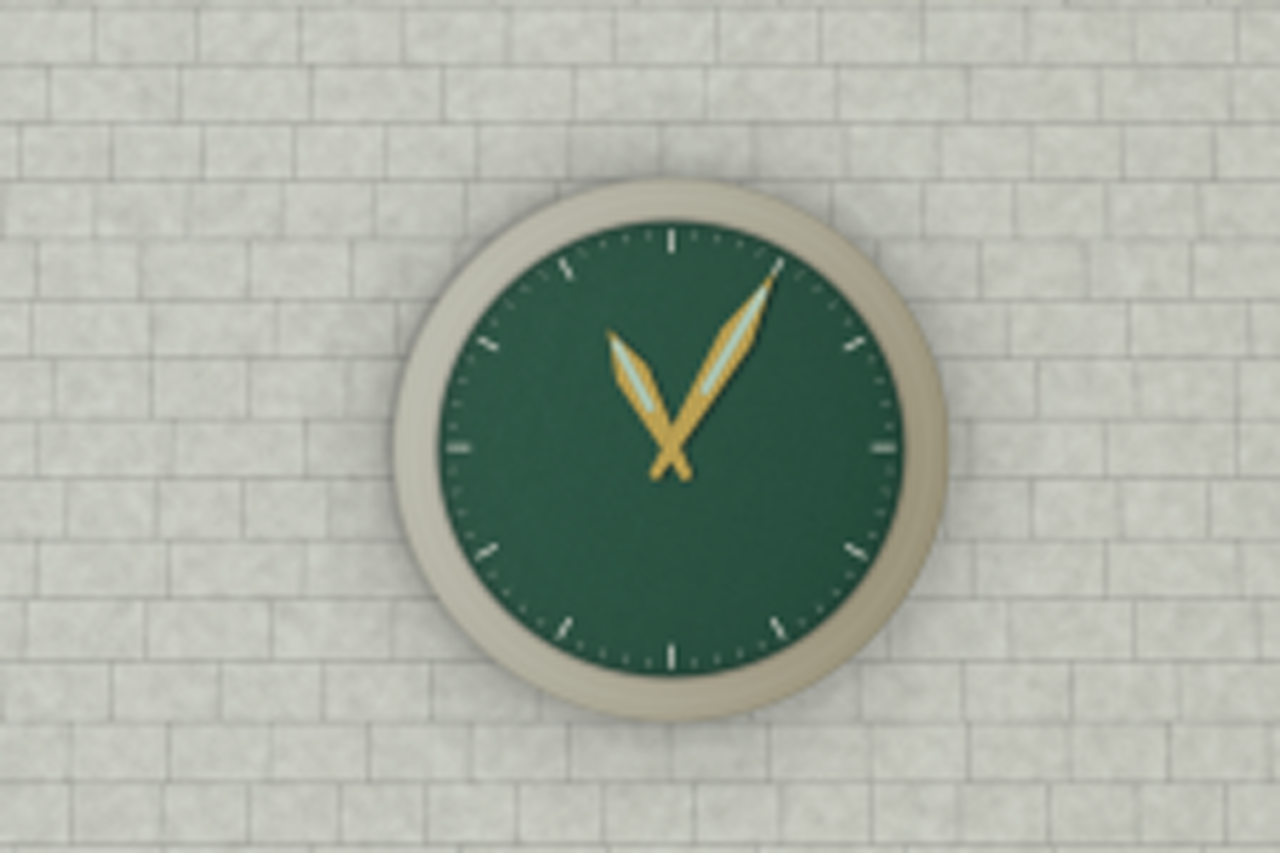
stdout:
11h05
